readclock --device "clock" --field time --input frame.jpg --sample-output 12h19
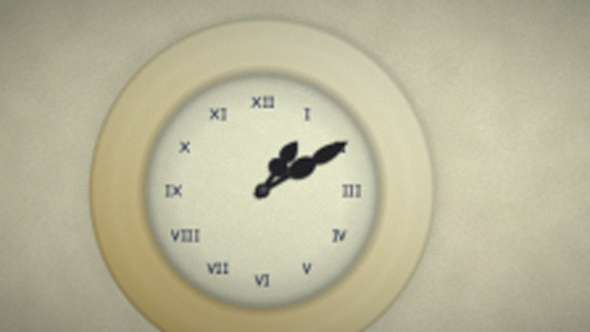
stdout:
1h10
